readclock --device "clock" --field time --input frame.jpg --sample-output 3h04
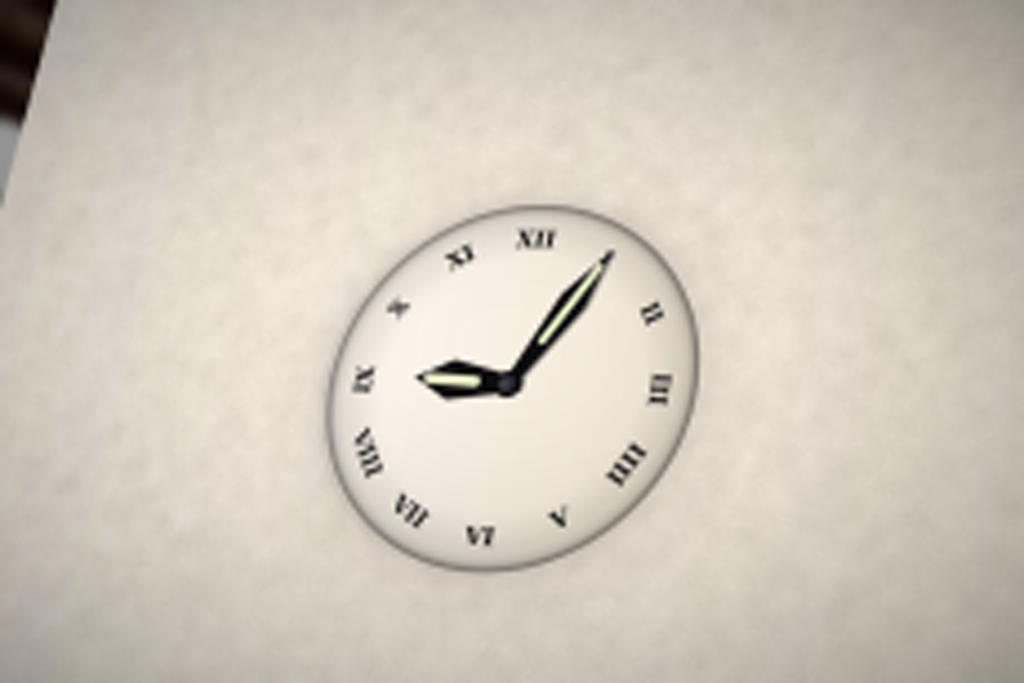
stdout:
9h05
